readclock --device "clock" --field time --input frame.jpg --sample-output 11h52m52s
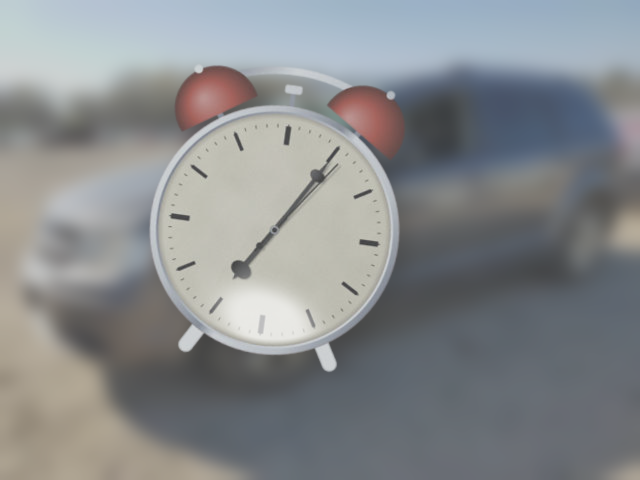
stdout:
7h05m06s
